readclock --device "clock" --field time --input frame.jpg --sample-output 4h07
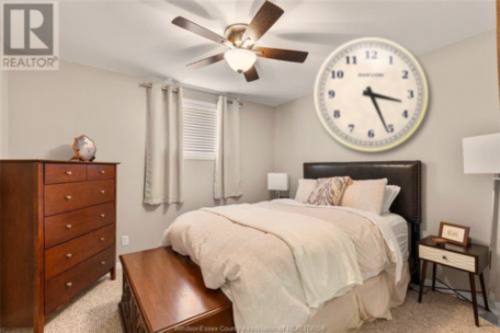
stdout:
3h26
